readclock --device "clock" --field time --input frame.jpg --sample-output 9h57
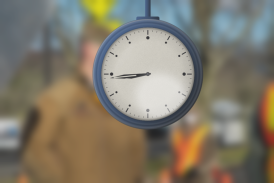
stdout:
8h44
